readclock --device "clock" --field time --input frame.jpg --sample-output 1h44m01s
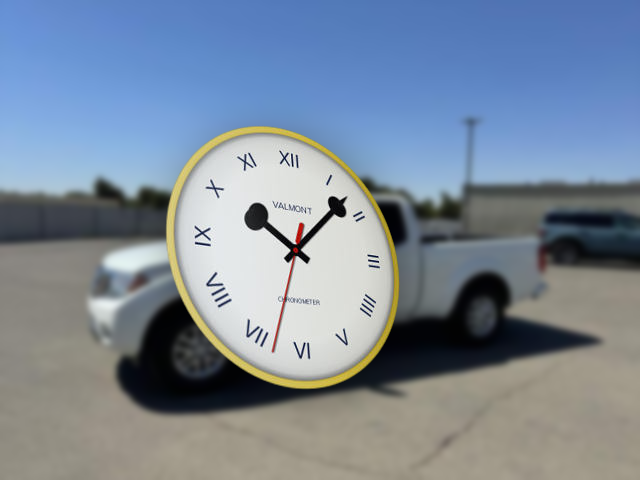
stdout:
10h07m33s
